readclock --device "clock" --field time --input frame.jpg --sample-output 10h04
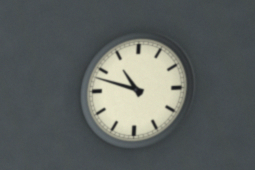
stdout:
10h48
